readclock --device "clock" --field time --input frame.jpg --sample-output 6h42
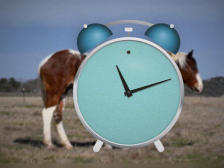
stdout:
11h12
